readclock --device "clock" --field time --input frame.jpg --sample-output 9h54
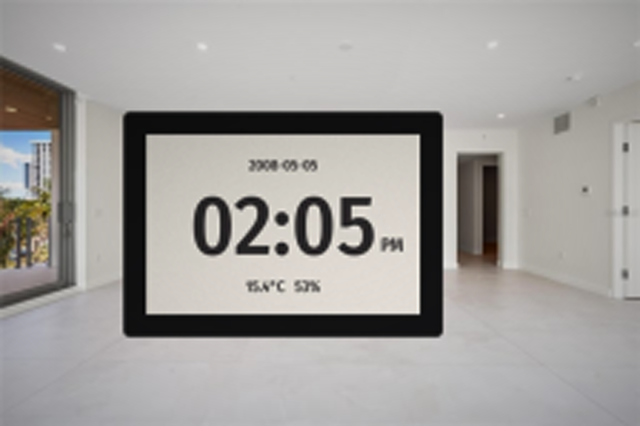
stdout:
2h05
